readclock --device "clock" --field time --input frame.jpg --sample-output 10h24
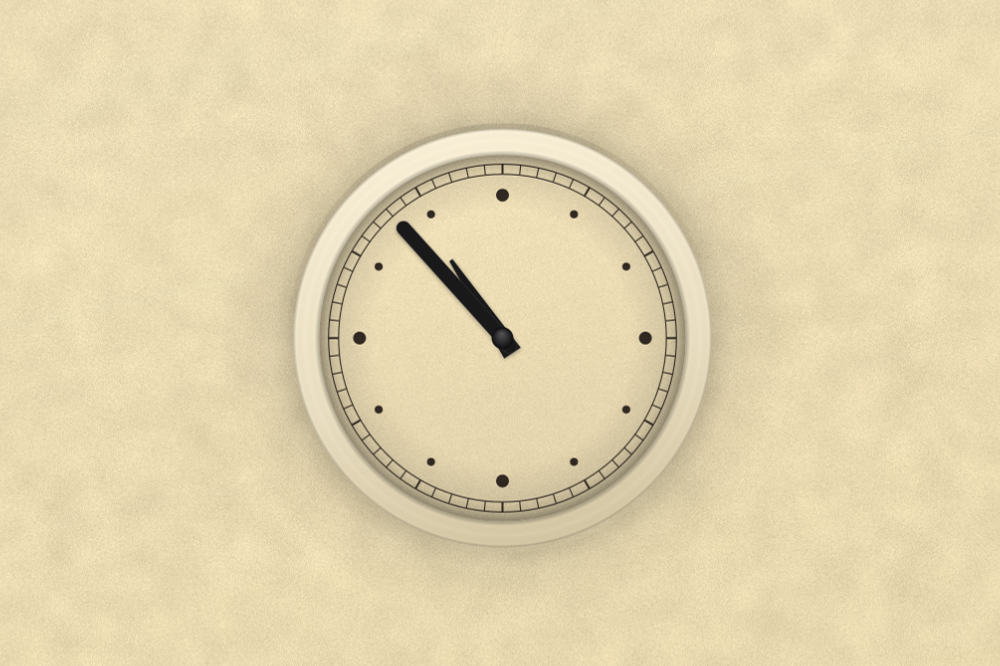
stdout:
10h53
